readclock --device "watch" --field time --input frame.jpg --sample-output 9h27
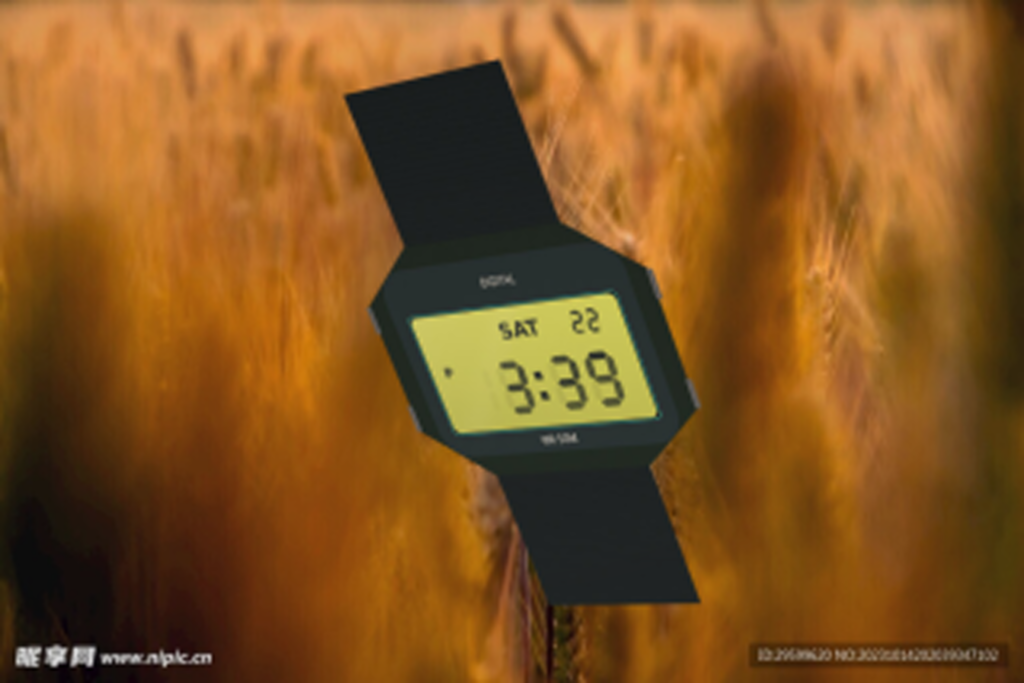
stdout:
3h39
